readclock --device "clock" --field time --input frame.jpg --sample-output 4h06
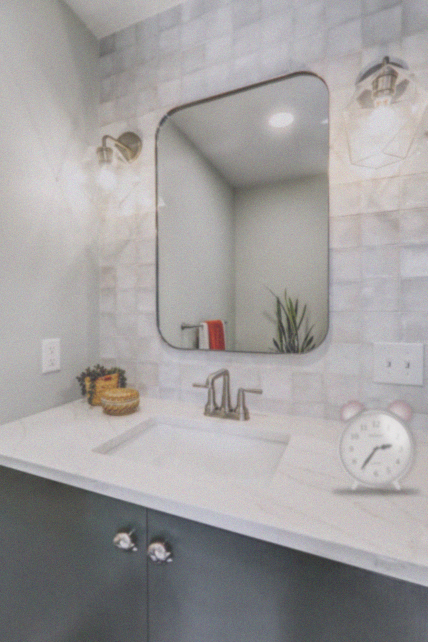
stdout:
2h36
